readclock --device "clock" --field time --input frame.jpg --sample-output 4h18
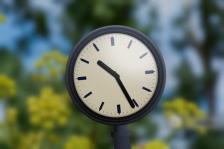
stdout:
10h26
